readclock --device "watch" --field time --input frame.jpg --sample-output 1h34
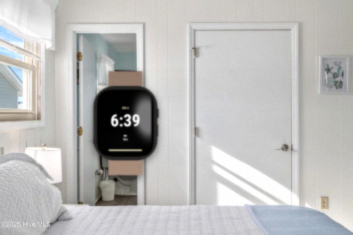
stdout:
6h39
